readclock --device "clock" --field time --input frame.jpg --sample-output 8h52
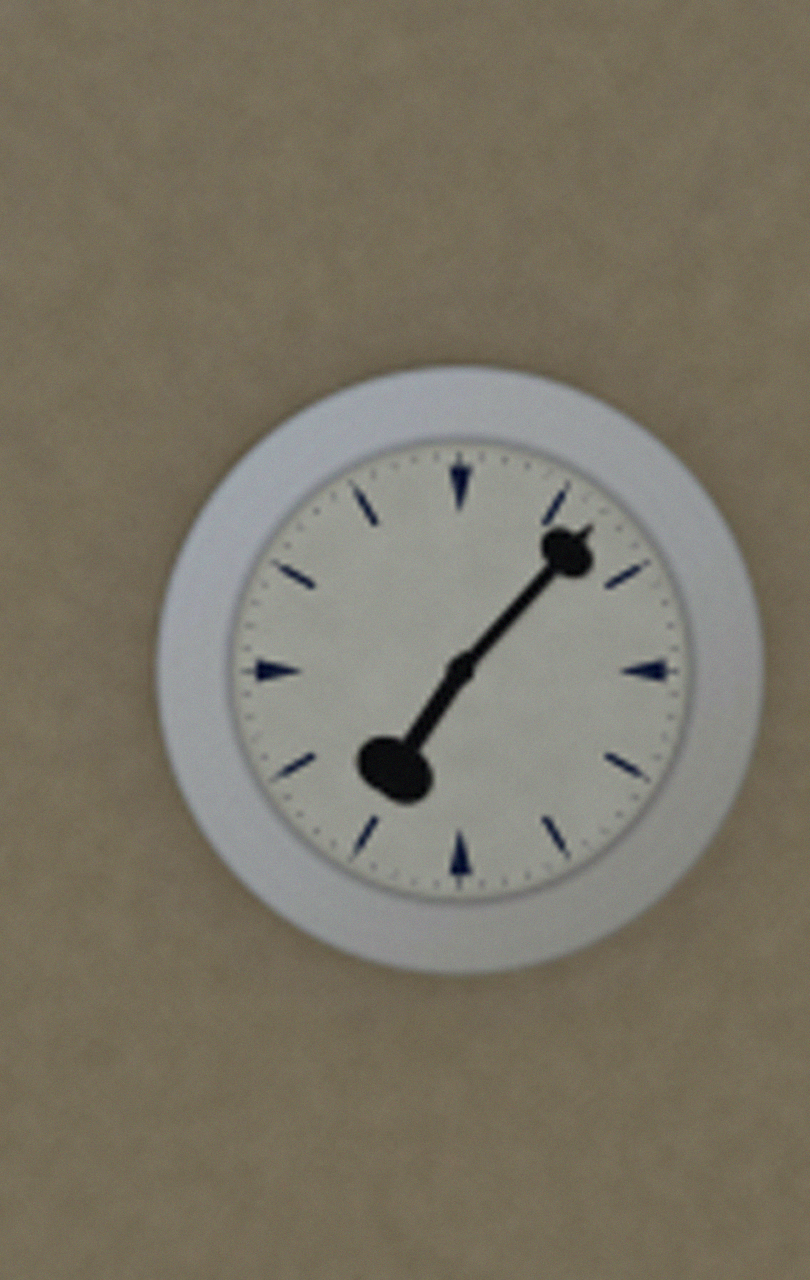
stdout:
7h07
